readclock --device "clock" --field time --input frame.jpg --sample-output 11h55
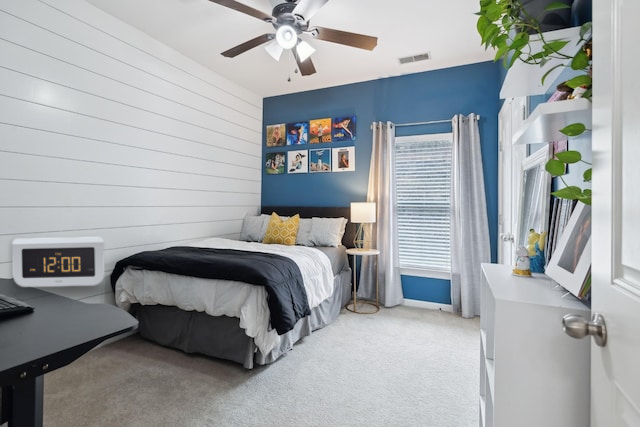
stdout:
12h00
